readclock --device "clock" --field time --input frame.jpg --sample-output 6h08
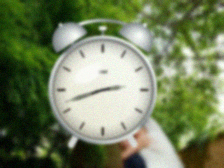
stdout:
2h42
